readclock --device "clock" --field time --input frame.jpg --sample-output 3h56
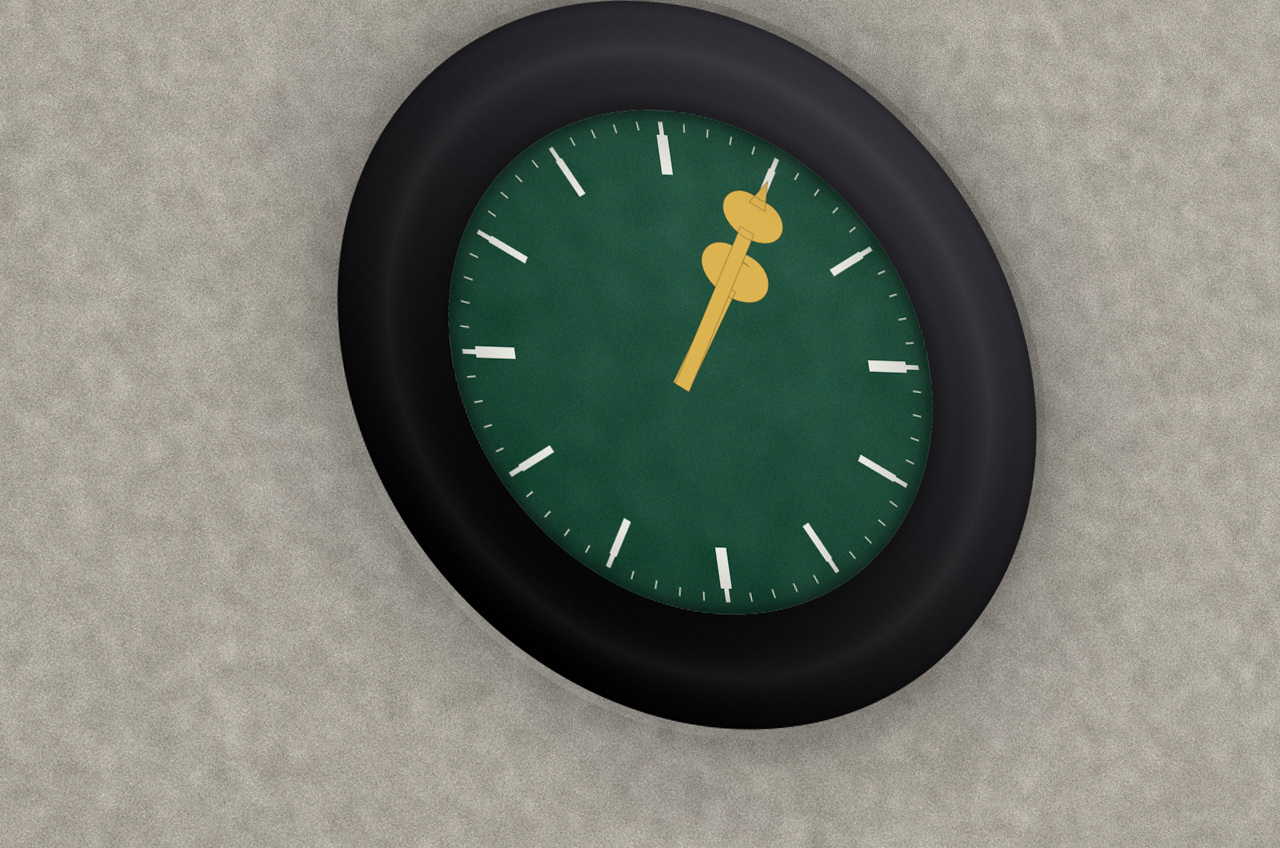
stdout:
1h05
